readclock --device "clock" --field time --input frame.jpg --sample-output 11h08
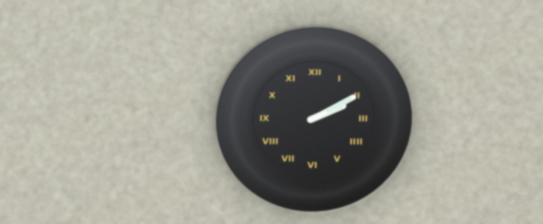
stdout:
2h10
